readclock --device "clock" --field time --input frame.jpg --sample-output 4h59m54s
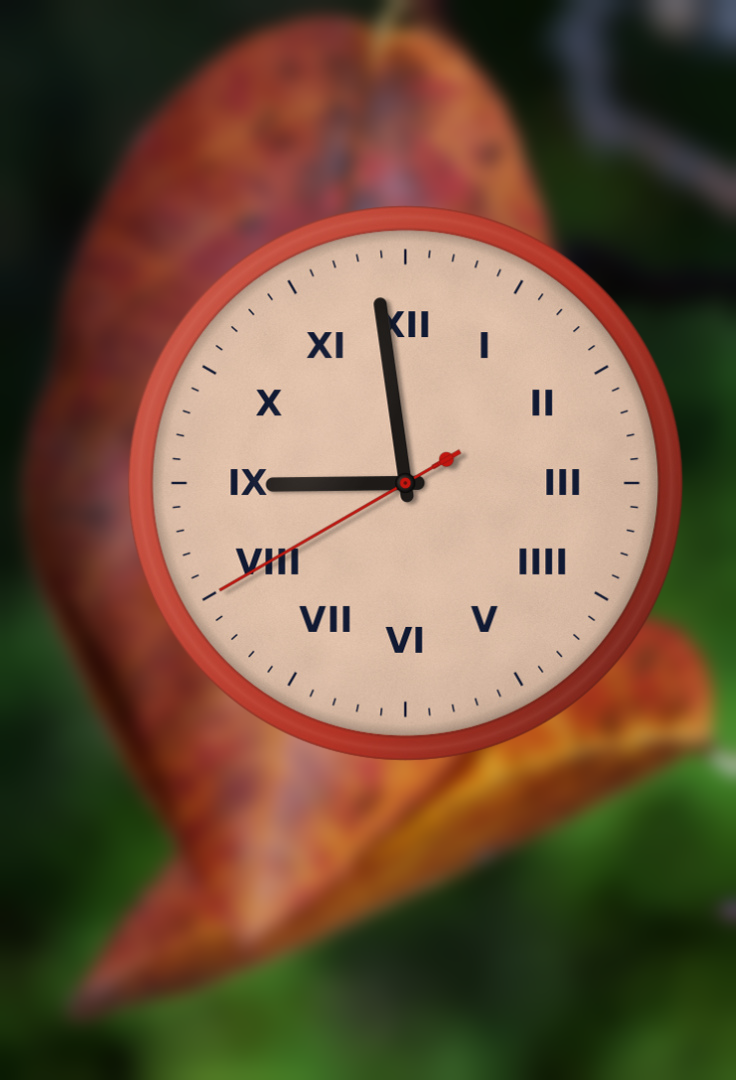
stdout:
8h58m40s
